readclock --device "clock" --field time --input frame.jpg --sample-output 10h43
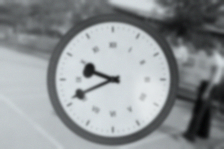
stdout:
9h41
